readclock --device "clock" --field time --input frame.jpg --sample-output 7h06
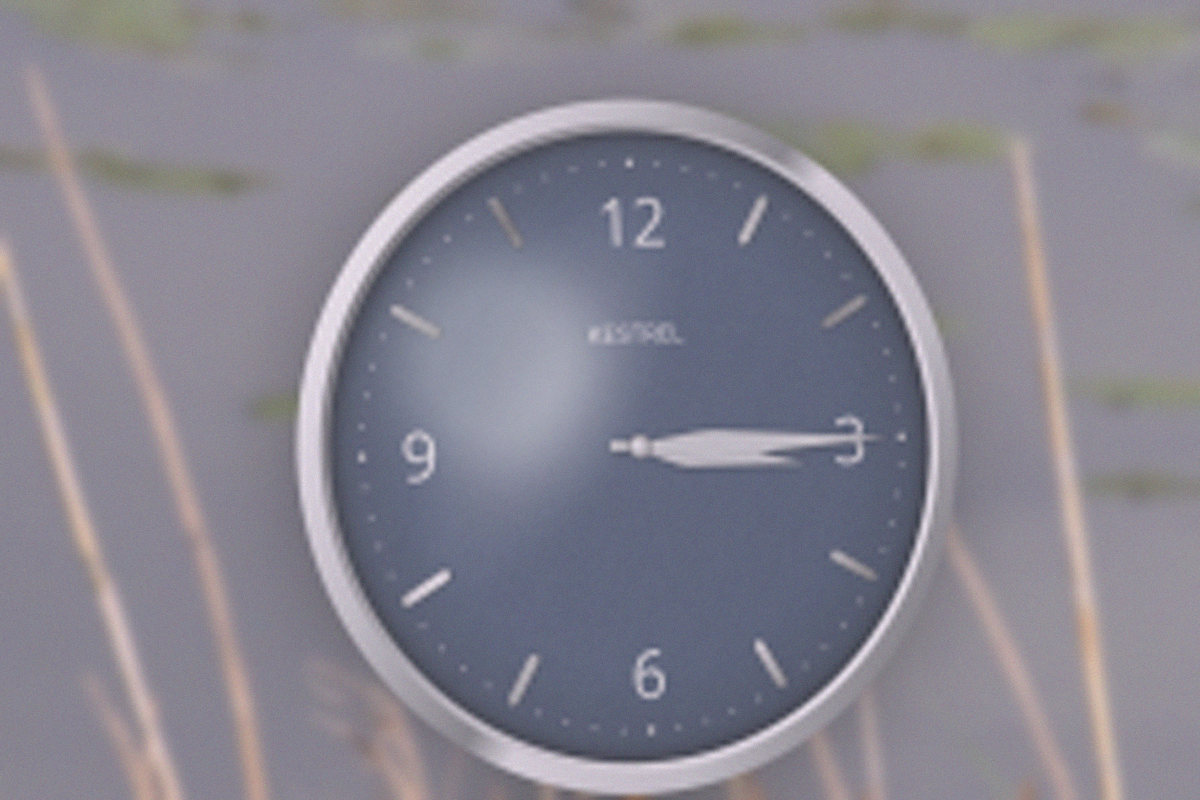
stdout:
3h15
